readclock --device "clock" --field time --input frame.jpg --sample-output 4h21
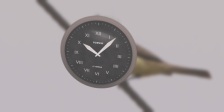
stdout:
10h07
